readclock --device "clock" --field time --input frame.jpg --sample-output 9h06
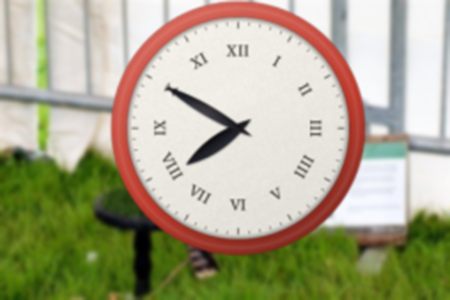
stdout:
7h50
